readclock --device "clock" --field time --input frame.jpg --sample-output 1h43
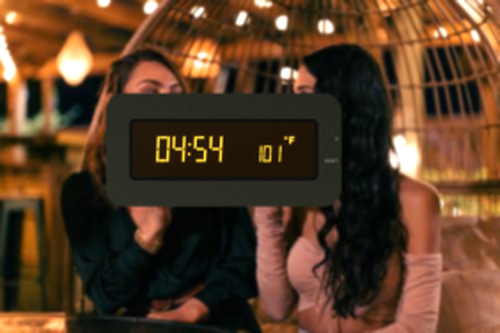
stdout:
4h54
